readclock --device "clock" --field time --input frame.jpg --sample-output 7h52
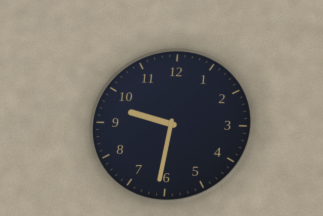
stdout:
9h31
